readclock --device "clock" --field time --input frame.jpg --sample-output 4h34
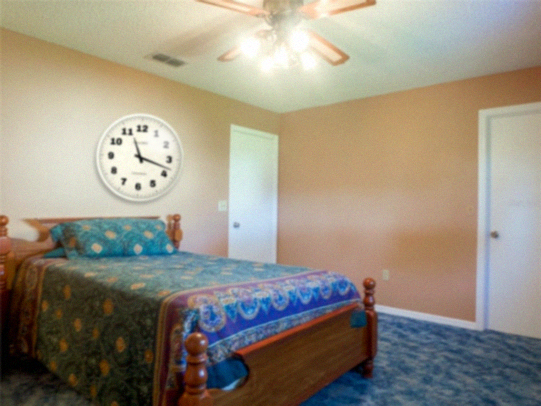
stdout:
11h18
